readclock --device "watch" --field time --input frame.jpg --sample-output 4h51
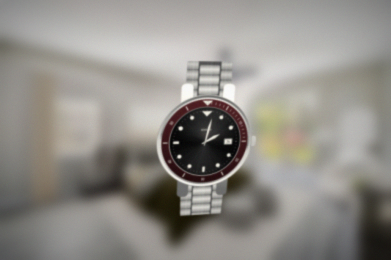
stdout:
2h02
